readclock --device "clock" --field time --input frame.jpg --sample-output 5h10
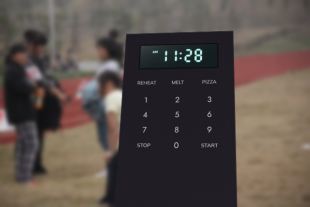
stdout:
11h28
